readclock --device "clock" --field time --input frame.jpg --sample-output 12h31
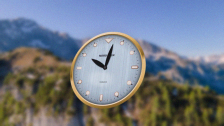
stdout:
10h02
